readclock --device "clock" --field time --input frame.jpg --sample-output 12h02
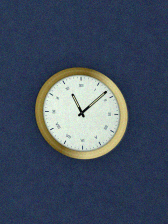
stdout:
11h08
